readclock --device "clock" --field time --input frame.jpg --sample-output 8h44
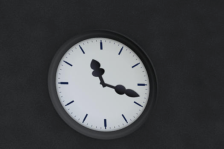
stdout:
11h18
